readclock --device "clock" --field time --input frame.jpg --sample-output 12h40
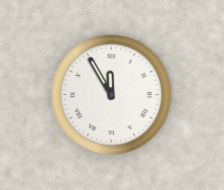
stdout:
11h55
